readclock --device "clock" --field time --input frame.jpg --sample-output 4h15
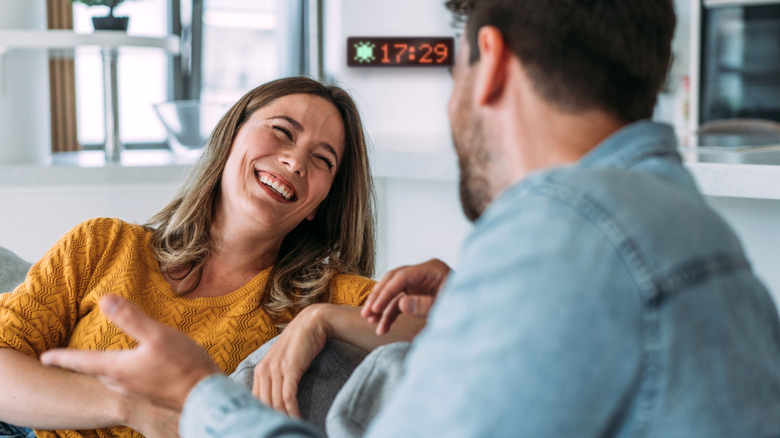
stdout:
17h29
